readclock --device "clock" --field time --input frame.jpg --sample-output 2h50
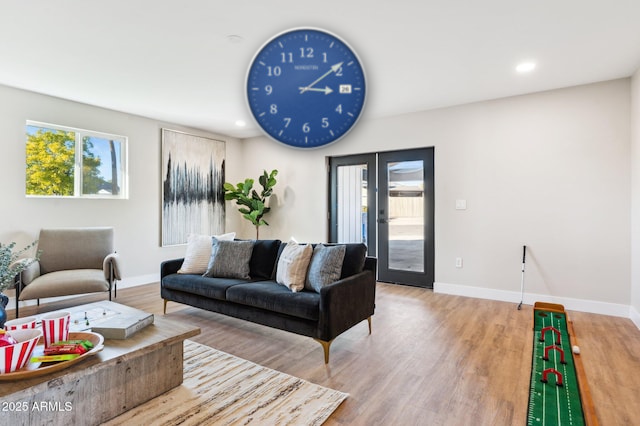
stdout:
3h09
